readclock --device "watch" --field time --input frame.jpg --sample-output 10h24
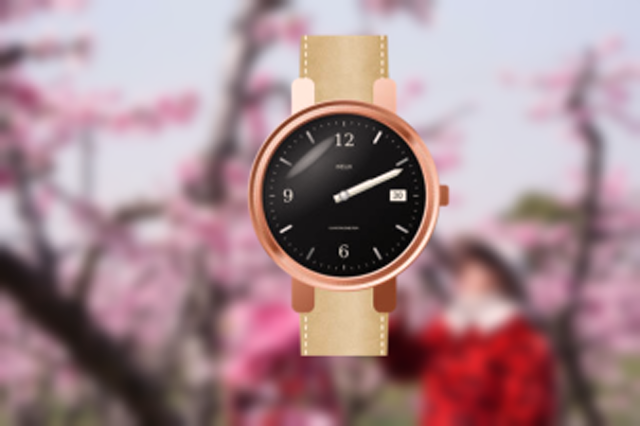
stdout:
2h11
